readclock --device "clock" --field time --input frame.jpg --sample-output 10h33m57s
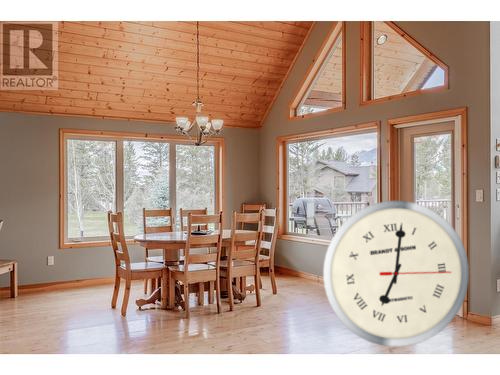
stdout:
7h02m16s
